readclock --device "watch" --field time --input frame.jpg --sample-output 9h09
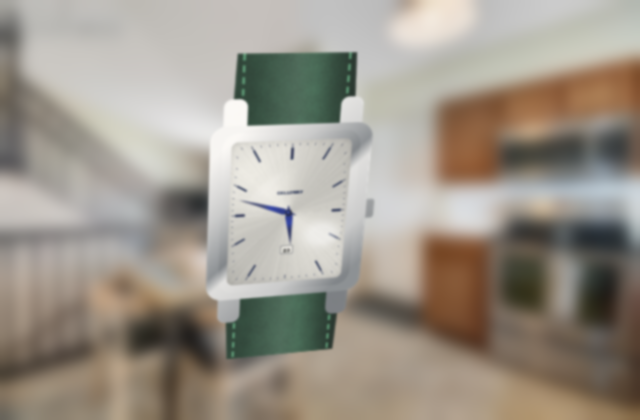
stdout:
5h48
